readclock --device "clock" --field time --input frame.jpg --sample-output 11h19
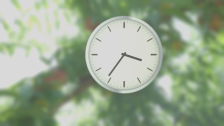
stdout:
3h36
